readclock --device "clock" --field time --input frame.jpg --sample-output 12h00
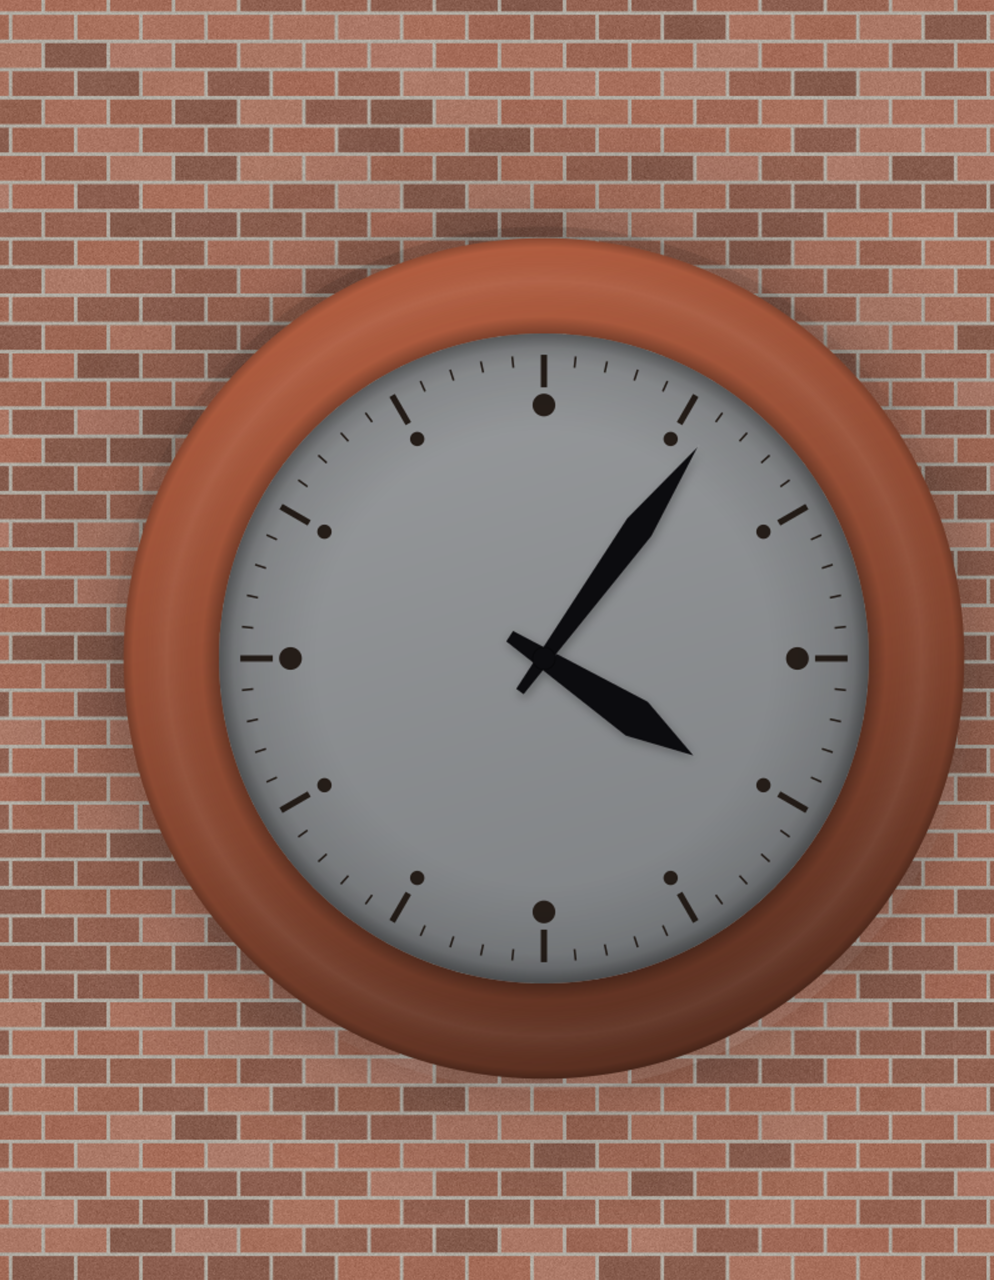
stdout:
4h06
